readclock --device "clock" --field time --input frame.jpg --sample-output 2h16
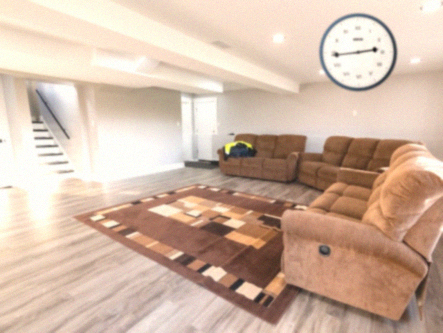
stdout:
2h44
